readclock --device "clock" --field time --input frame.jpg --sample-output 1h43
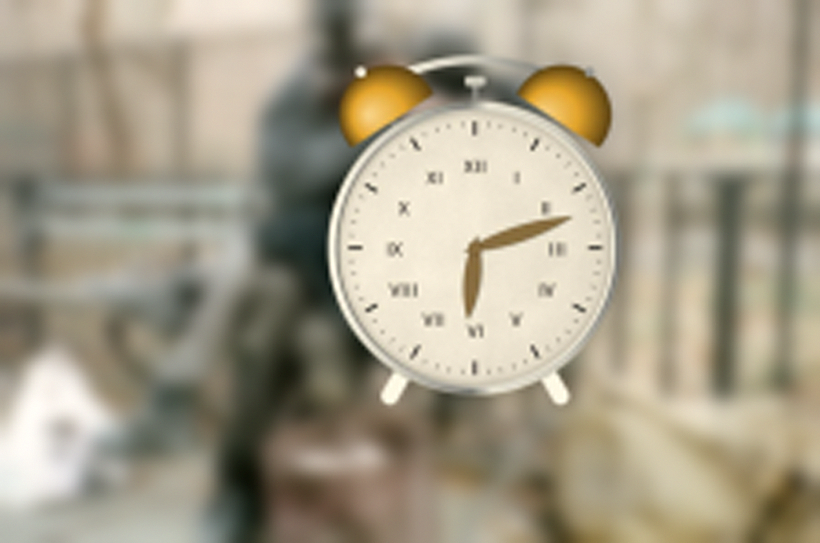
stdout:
6h12
